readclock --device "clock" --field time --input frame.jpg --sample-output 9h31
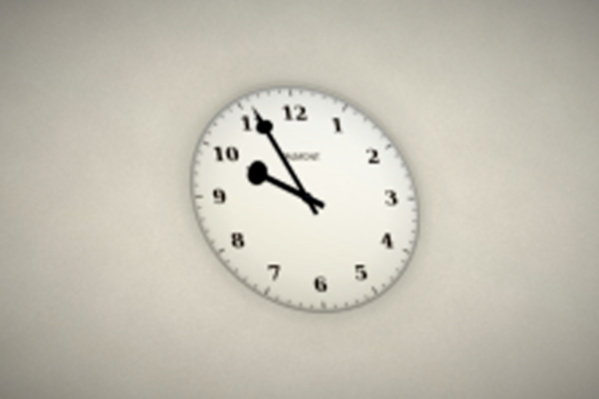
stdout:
9h56
